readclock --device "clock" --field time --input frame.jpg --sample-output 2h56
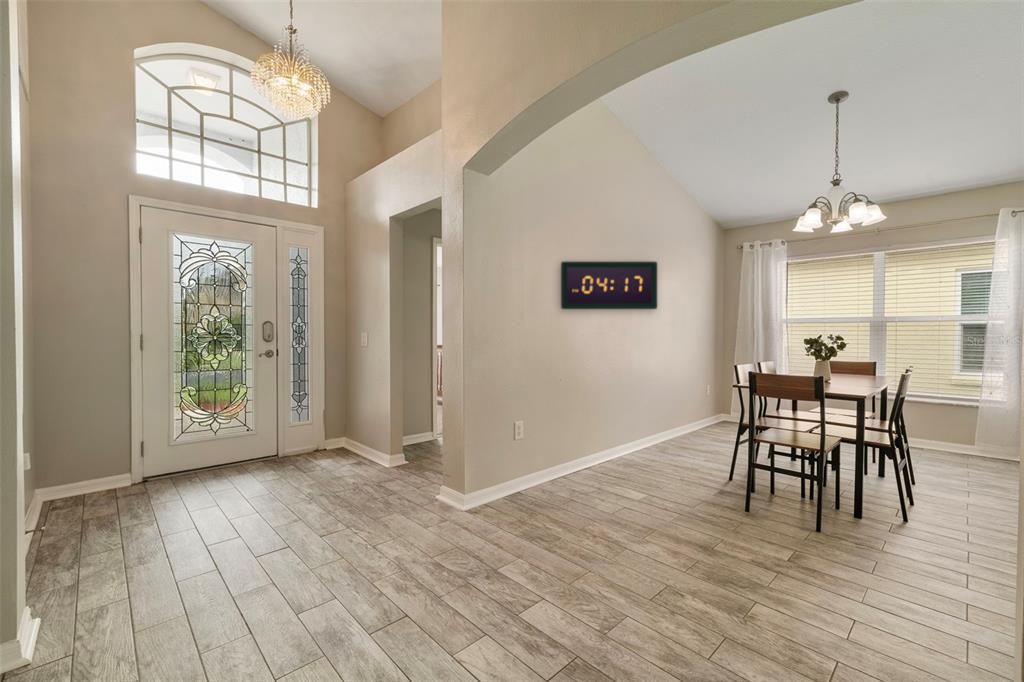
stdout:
4h17
